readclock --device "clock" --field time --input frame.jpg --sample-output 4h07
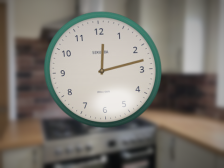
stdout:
12h13
